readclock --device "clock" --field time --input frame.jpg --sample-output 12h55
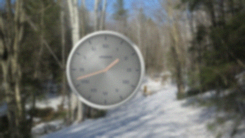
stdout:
1h42
